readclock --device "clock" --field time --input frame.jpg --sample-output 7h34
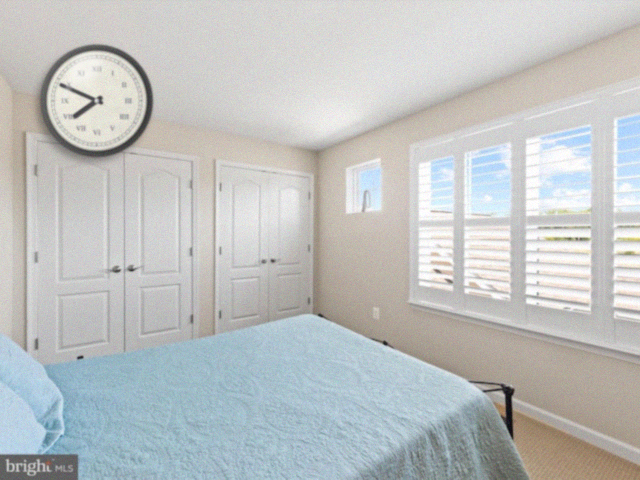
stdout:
7h49
